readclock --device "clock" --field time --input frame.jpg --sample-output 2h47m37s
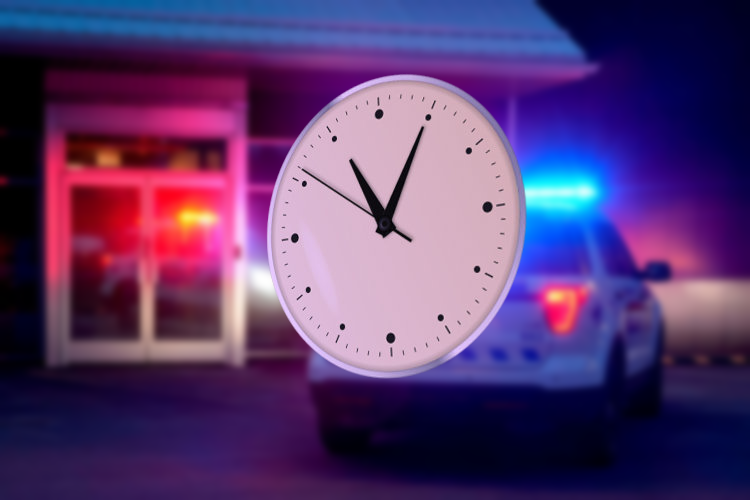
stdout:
11h04m51s
